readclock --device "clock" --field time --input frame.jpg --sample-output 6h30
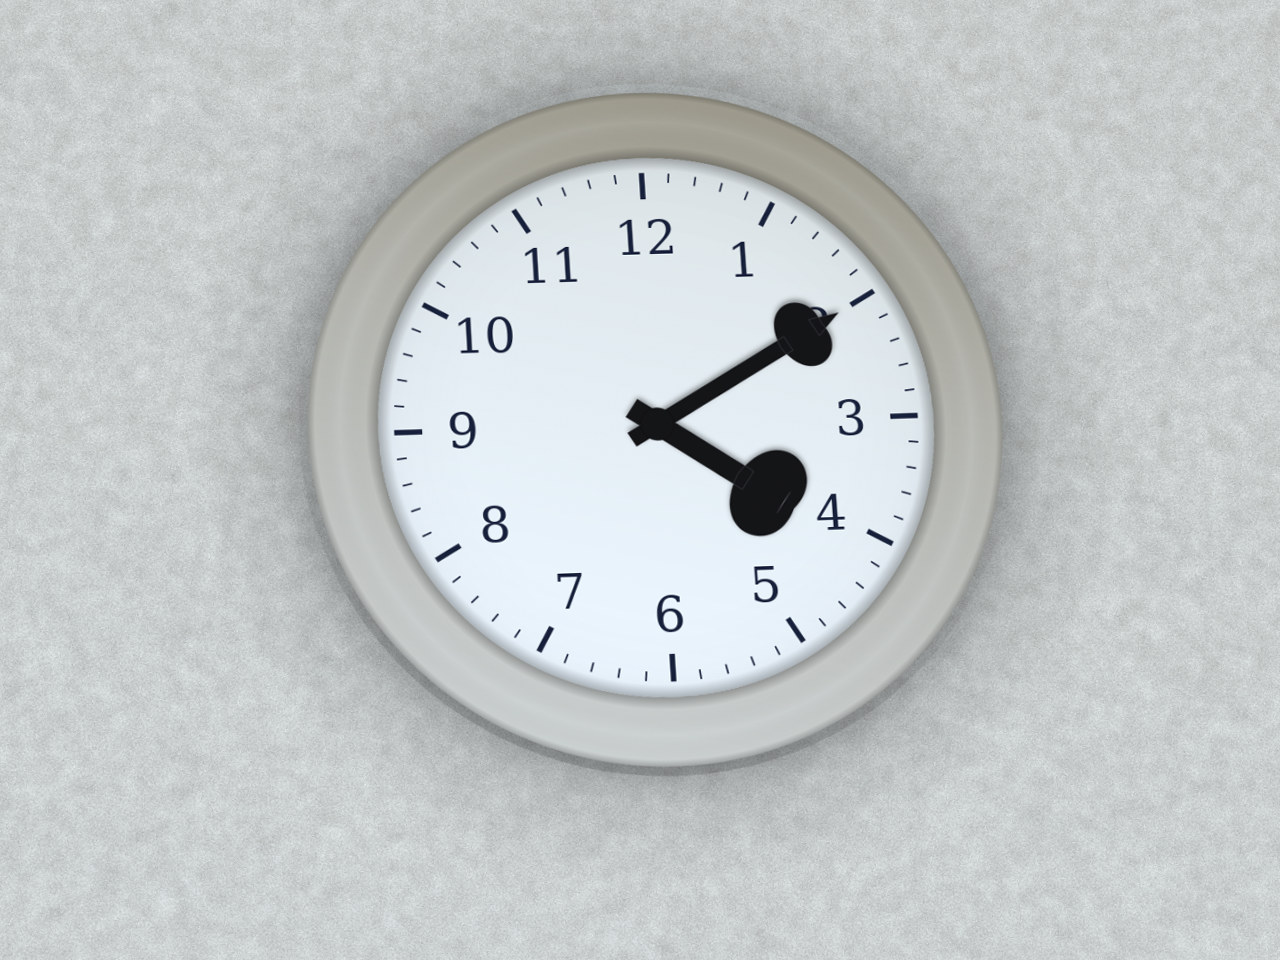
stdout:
4h10
